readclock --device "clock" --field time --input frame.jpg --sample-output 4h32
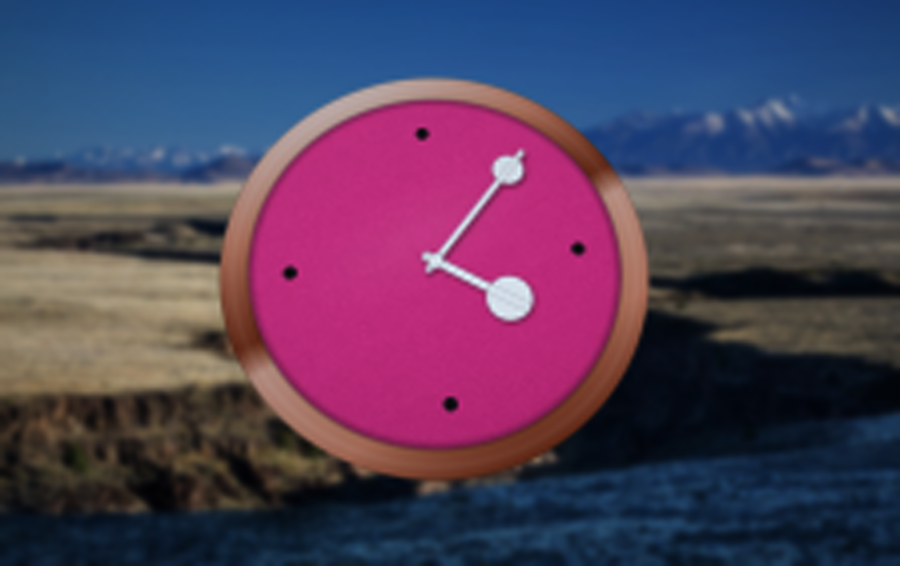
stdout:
4h07
